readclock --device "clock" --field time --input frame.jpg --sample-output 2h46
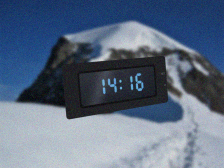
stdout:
14h16
